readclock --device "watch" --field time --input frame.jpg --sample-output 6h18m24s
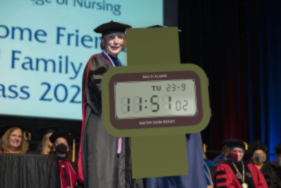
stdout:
11h51m02s
